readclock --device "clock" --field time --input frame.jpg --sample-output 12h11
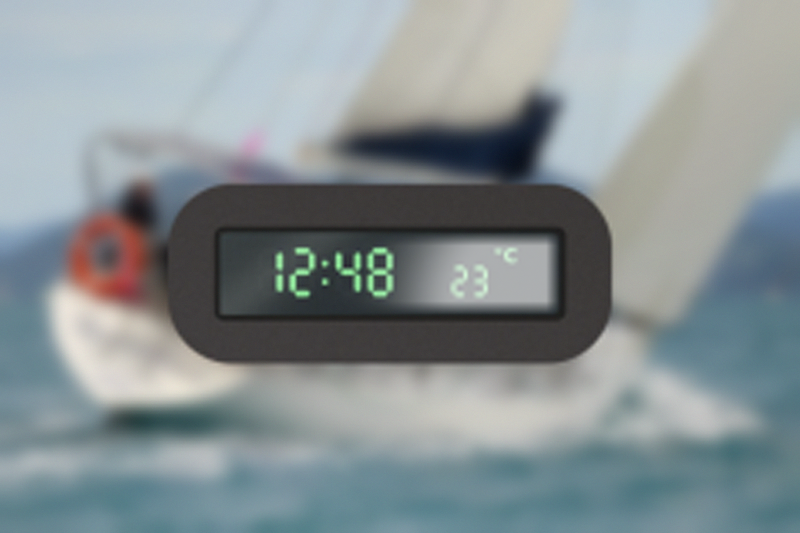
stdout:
12h48
